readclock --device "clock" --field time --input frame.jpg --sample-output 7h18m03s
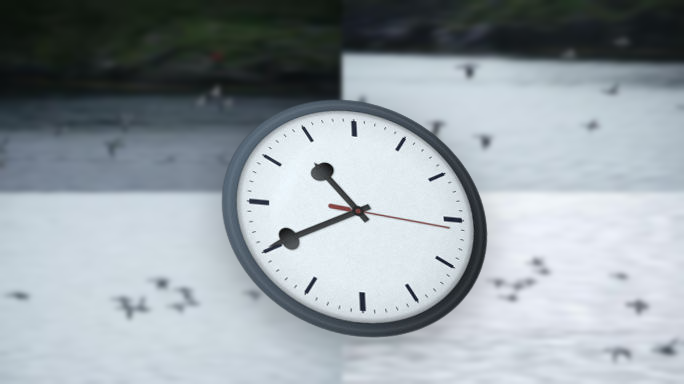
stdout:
10h40m16s
